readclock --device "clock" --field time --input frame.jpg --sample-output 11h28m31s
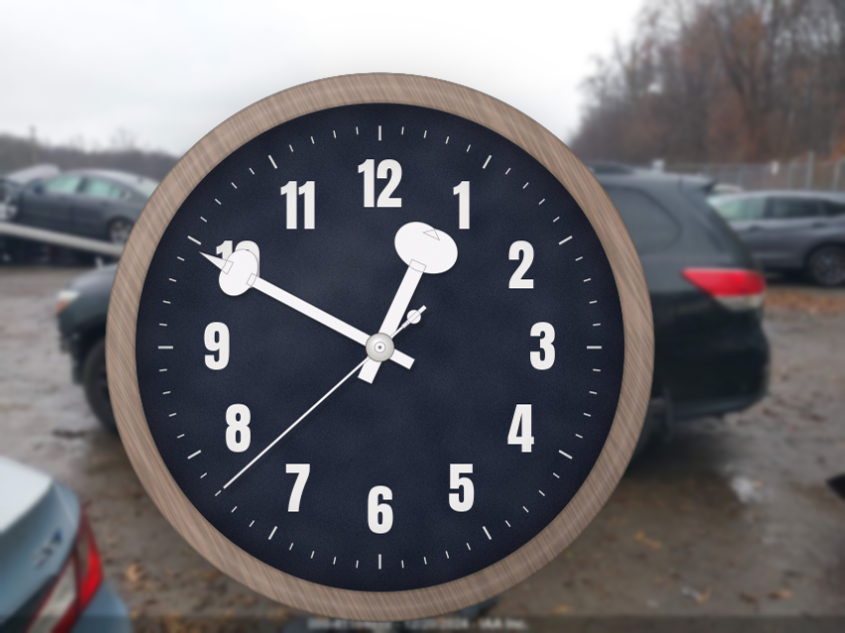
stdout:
12h49m38s
